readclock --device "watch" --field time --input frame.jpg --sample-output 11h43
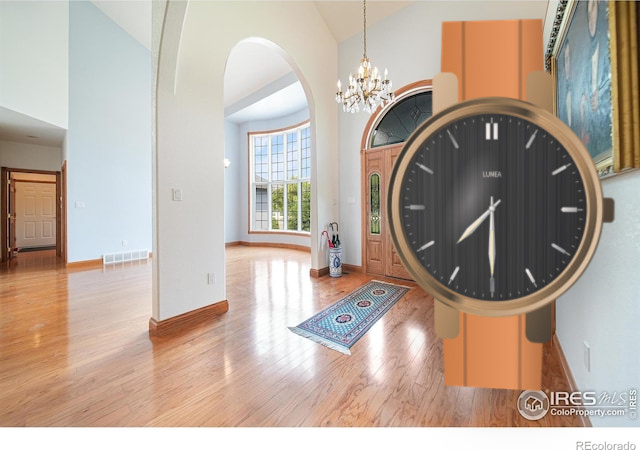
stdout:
7h30
